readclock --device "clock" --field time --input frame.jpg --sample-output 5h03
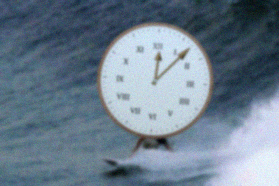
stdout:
12h07
